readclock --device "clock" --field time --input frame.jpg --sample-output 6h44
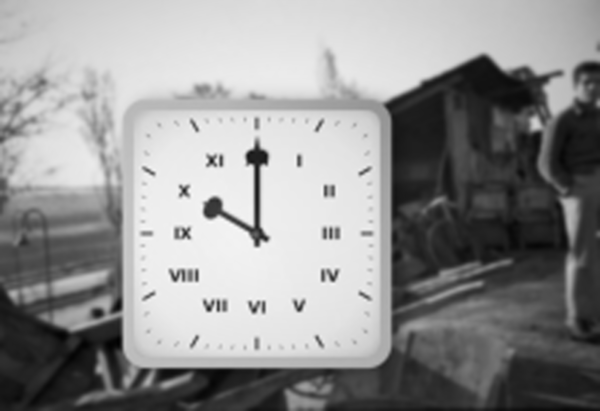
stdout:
10h00
